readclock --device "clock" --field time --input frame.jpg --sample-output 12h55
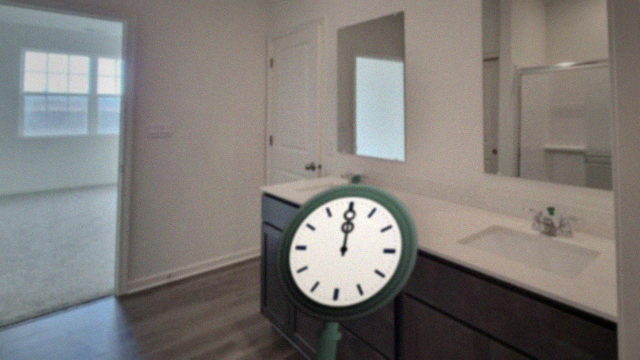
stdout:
12h00
